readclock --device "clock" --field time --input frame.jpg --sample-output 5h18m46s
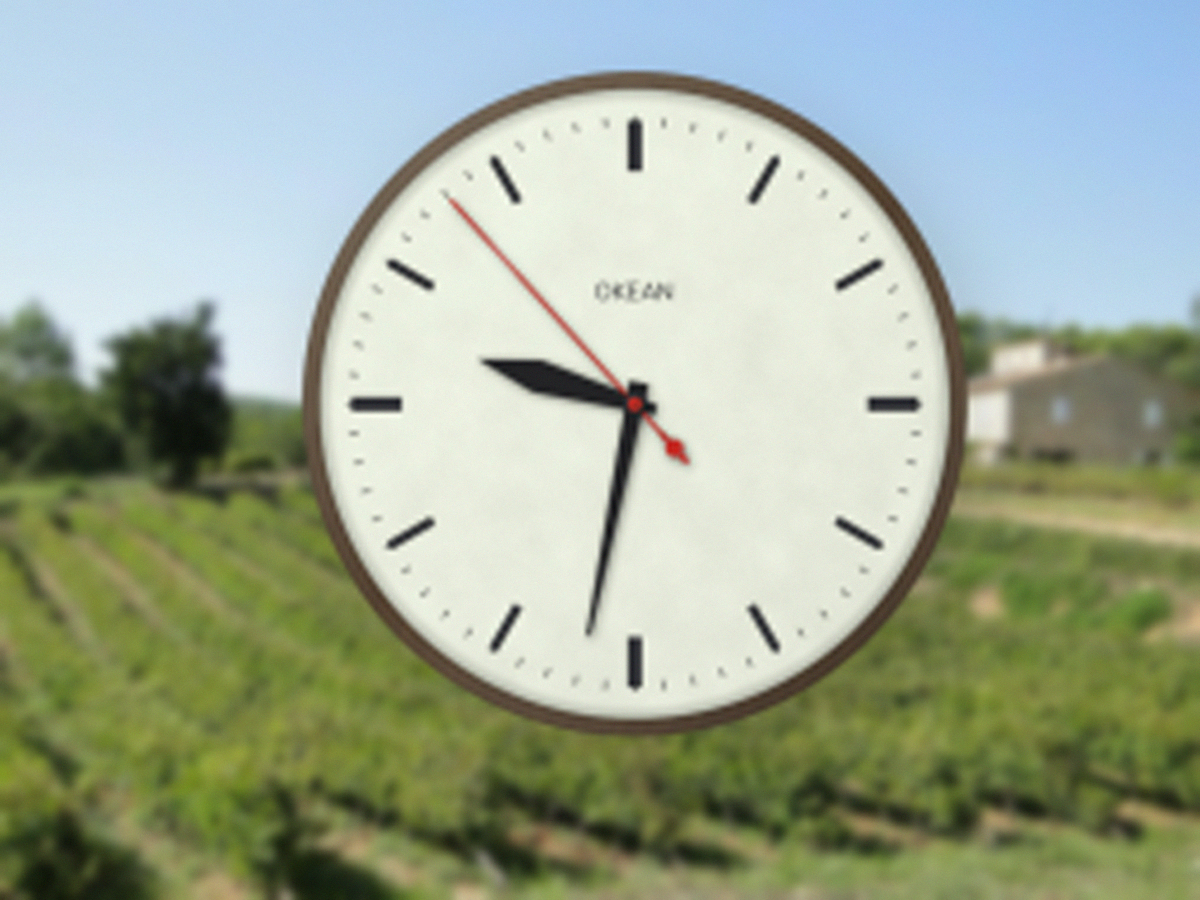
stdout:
9h31m53s
